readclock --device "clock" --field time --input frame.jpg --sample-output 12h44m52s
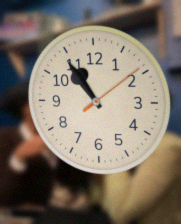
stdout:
10h54m09s
